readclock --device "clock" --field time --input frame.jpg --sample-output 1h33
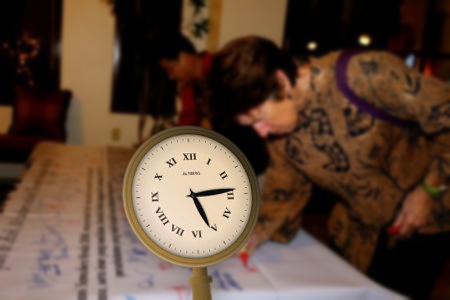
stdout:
5h14
